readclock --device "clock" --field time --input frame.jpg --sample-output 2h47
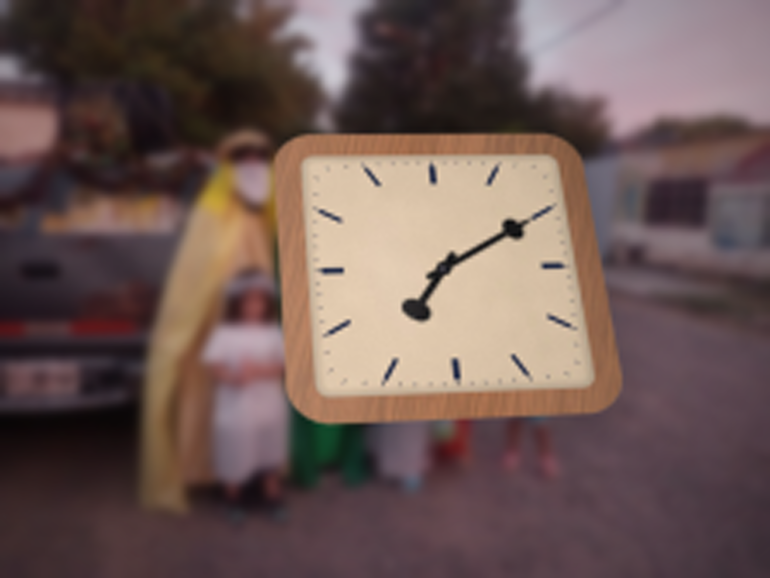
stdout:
7h10
